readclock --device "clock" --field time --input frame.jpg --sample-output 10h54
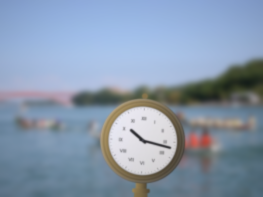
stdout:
10h17
